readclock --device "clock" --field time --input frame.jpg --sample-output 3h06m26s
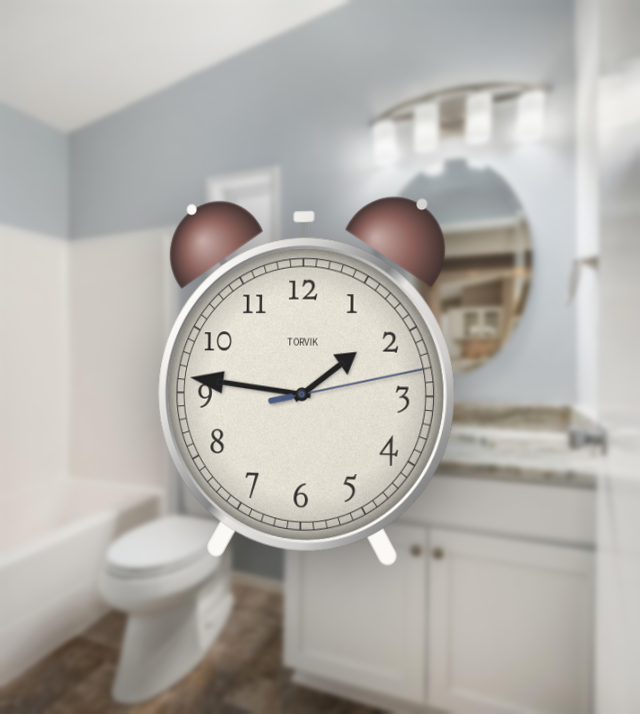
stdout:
1h46m13s
